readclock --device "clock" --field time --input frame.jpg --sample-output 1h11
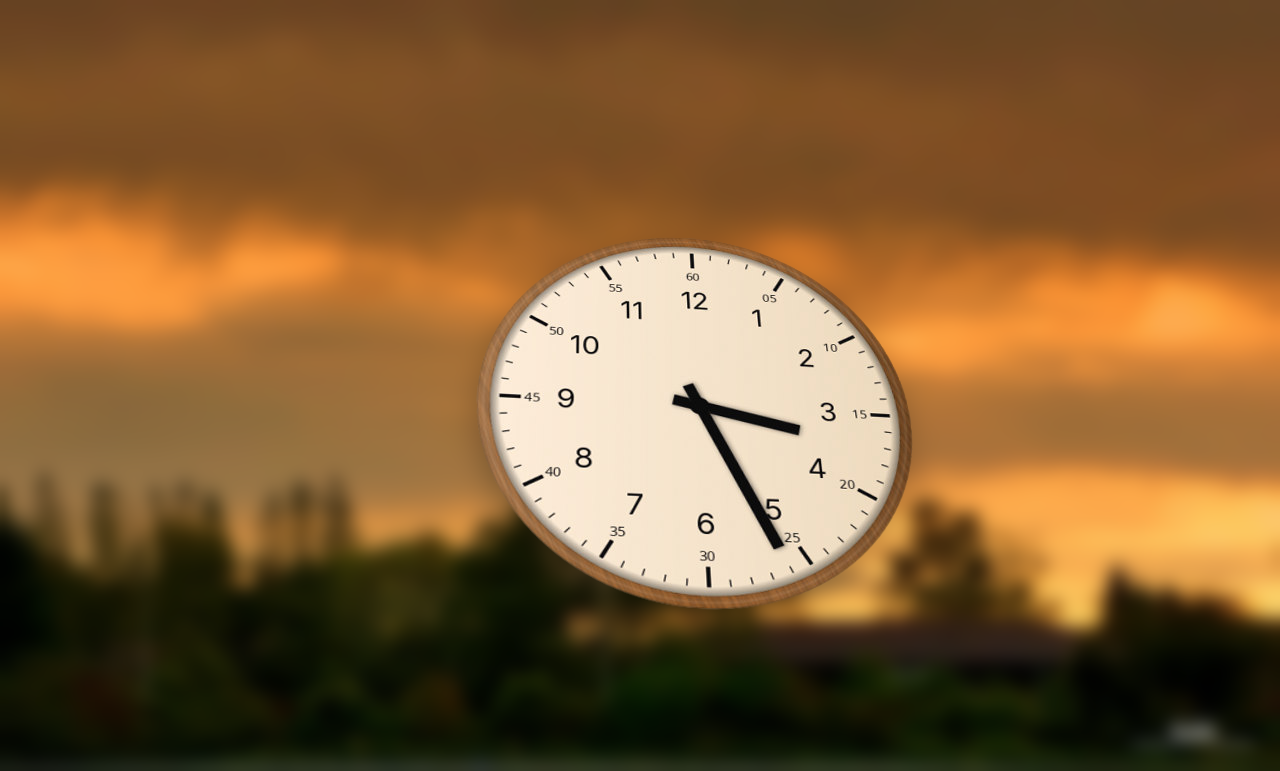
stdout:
3h26
